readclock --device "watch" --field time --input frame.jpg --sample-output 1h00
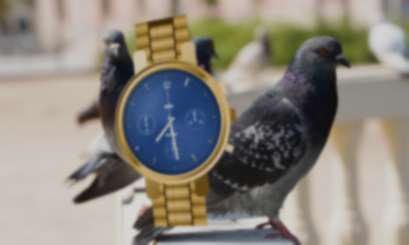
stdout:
7h29
